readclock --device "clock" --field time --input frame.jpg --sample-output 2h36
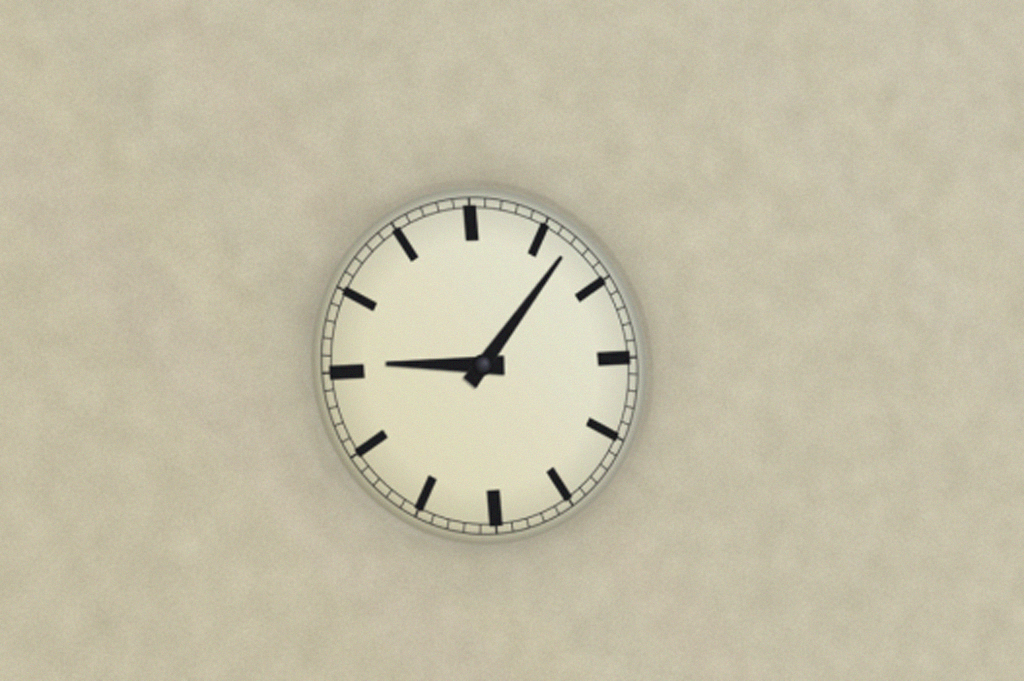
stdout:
9h07
